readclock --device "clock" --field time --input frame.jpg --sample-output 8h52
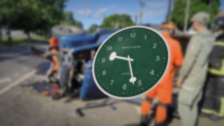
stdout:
9h27
